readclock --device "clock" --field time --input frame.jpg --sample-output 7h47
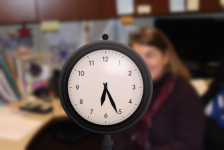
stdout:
6h26
